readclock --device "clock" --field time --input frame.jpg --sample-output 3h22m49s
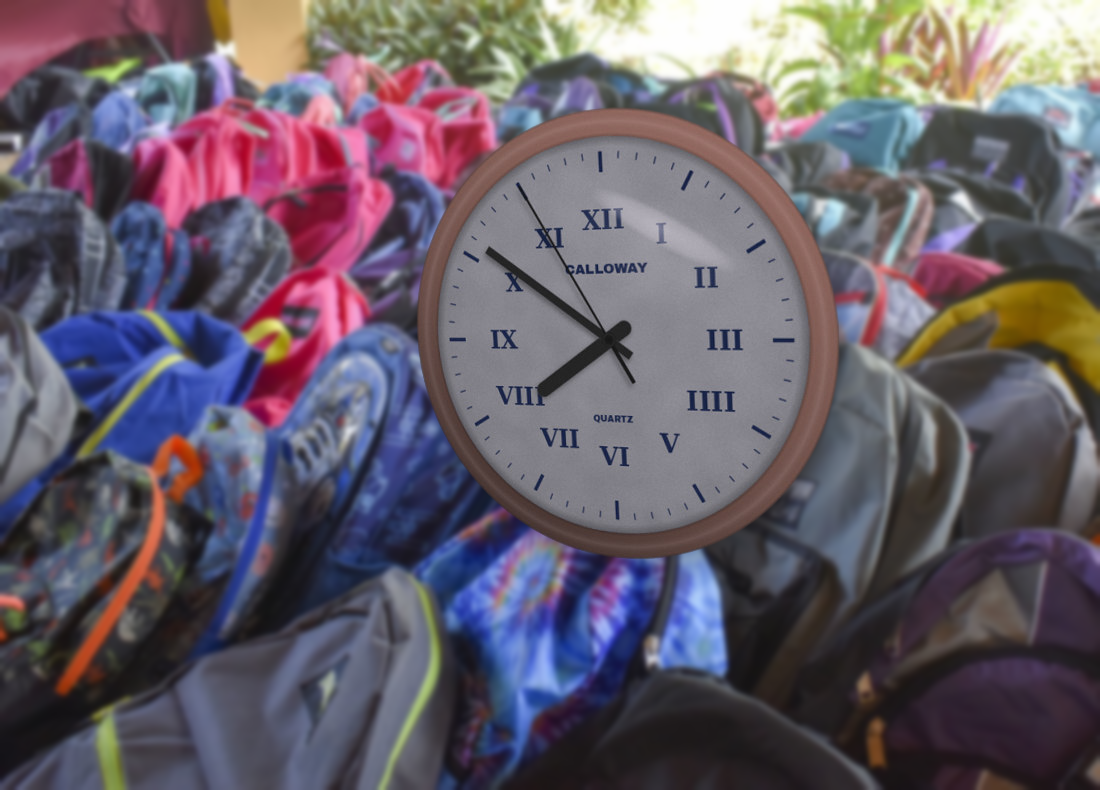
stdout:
7h50m55s
